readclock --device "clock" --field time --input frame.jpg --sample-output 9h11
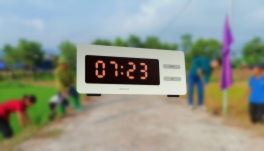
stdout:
7h23
